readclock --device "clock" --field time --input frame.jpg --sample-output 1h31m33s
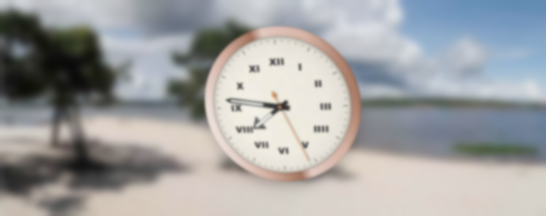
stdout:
7h46m26s
